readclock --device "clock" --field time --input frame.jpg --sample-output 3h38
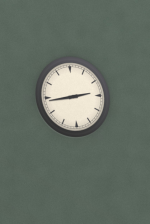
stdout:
2h44
